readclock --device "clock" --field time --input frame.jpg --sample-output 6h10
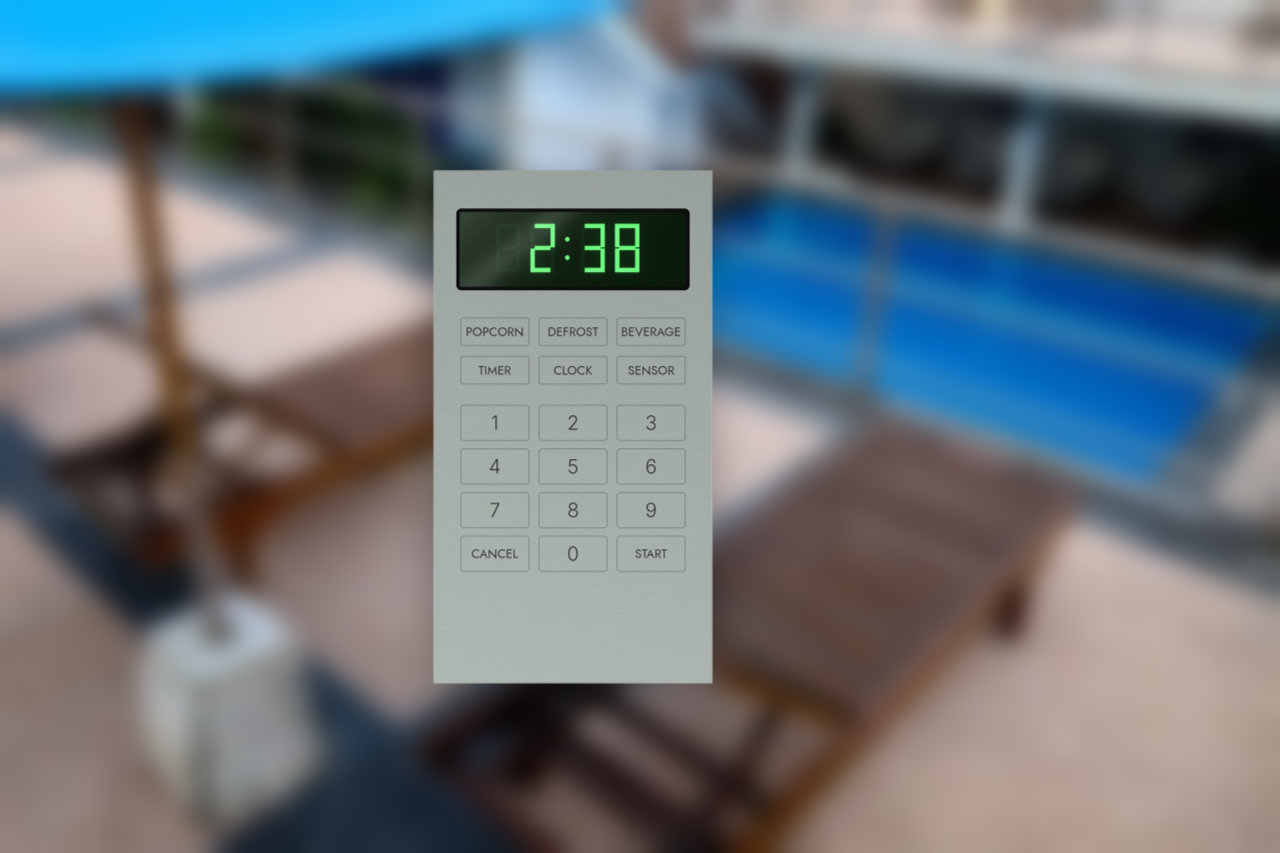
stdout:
2h38
